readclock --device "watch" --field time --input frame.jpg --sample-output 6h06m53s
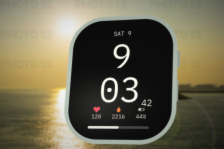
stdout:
9h03m42s
